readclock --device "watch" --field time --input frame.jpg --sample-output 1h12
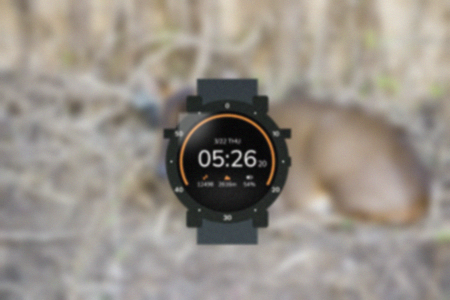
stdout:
5h26
